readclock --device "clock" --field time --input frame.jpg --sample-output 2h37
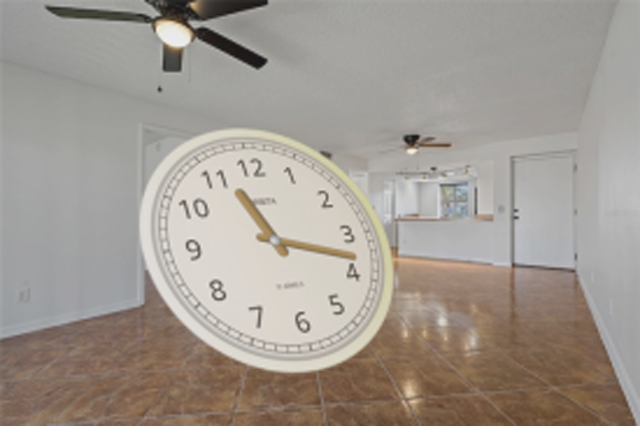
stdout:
11h18
